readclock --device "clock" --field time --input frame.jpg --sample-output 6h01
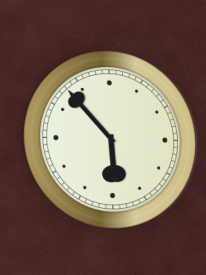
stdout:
5h53
